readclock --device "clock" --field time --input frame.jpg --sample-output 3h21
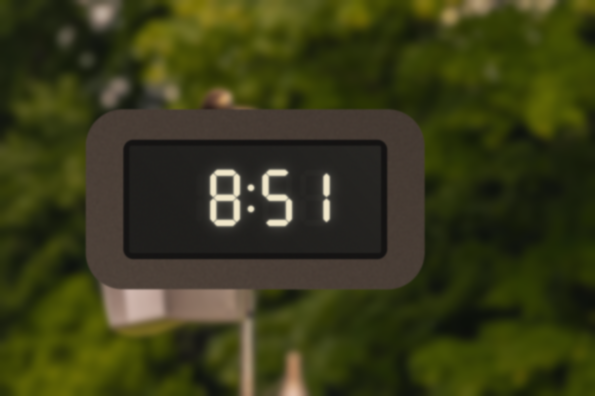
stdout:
8h51
